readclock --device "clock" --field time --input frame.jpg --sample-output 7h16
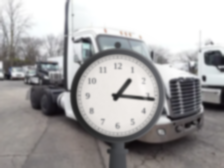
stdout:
1h16
